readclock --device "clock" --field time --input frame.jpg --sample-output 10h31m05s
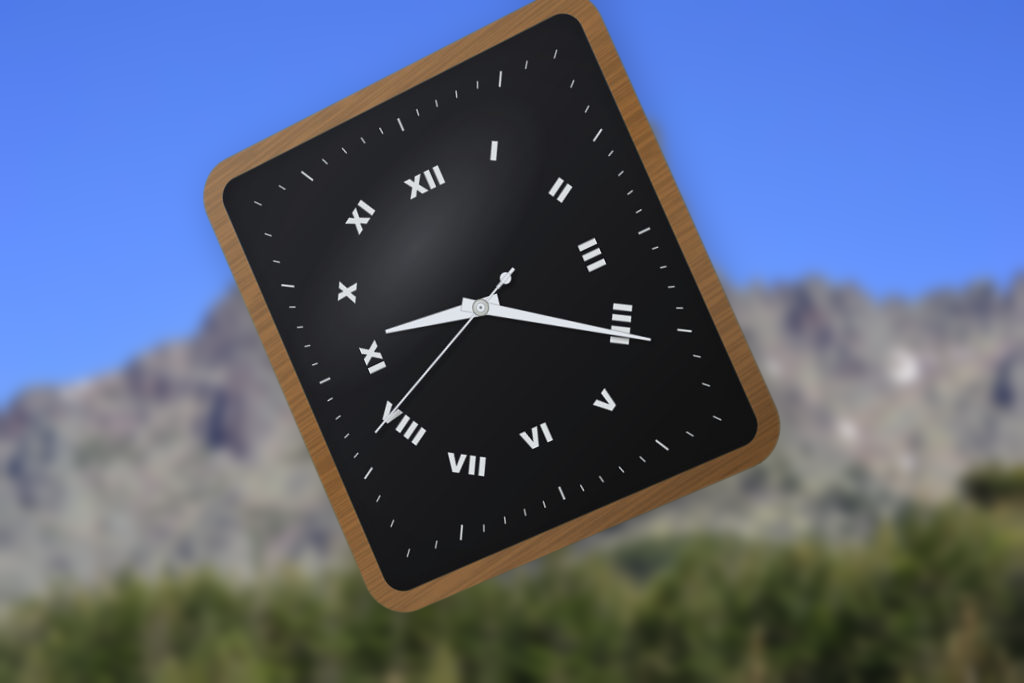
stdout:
9h20m41s
